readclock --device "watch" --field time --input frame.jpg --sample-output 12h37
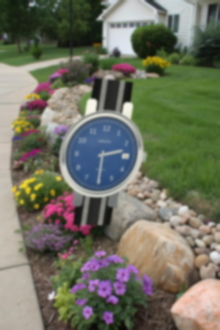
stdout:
2h30
